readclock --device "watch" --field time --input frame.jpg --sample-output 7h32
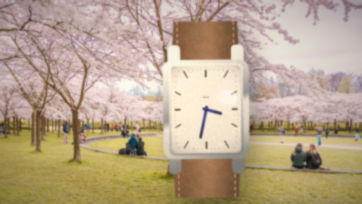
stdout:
3h32
